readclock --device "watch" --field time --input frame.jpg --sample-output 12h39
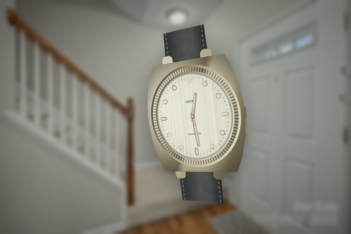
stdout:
12h29
